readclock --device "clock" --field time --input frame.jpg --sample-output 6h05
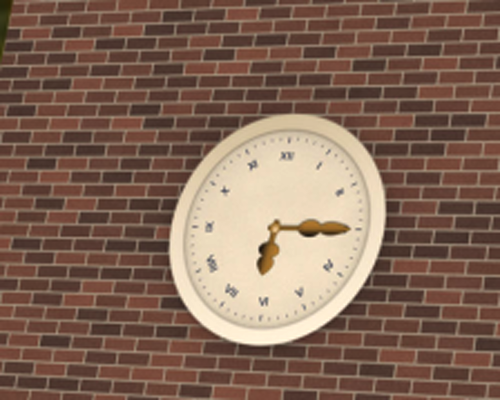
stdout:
6h15
